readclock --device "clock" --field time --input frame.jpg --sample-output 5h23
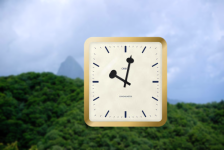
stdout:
10h02
